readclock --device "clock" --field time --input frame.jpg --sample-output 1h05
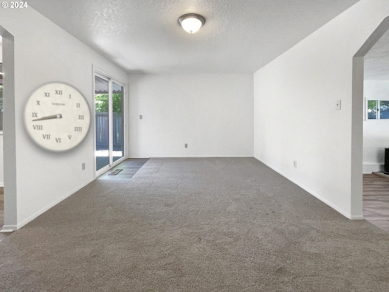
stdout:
8h43
